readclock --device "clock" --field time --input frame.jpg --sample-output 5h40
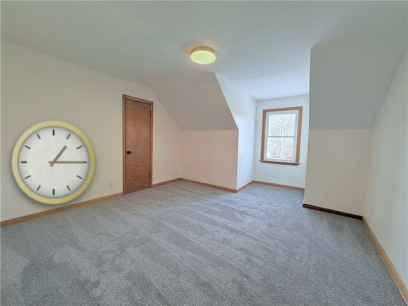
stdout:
1h15
